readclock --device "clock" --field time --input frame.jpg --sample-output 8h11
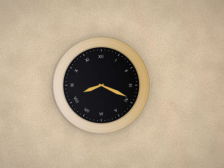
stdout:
8h19
